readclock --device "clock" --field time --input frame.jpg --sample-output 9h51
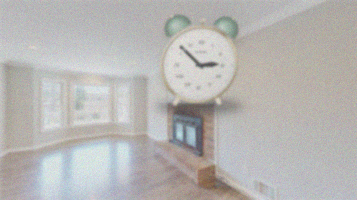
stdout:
2h52
